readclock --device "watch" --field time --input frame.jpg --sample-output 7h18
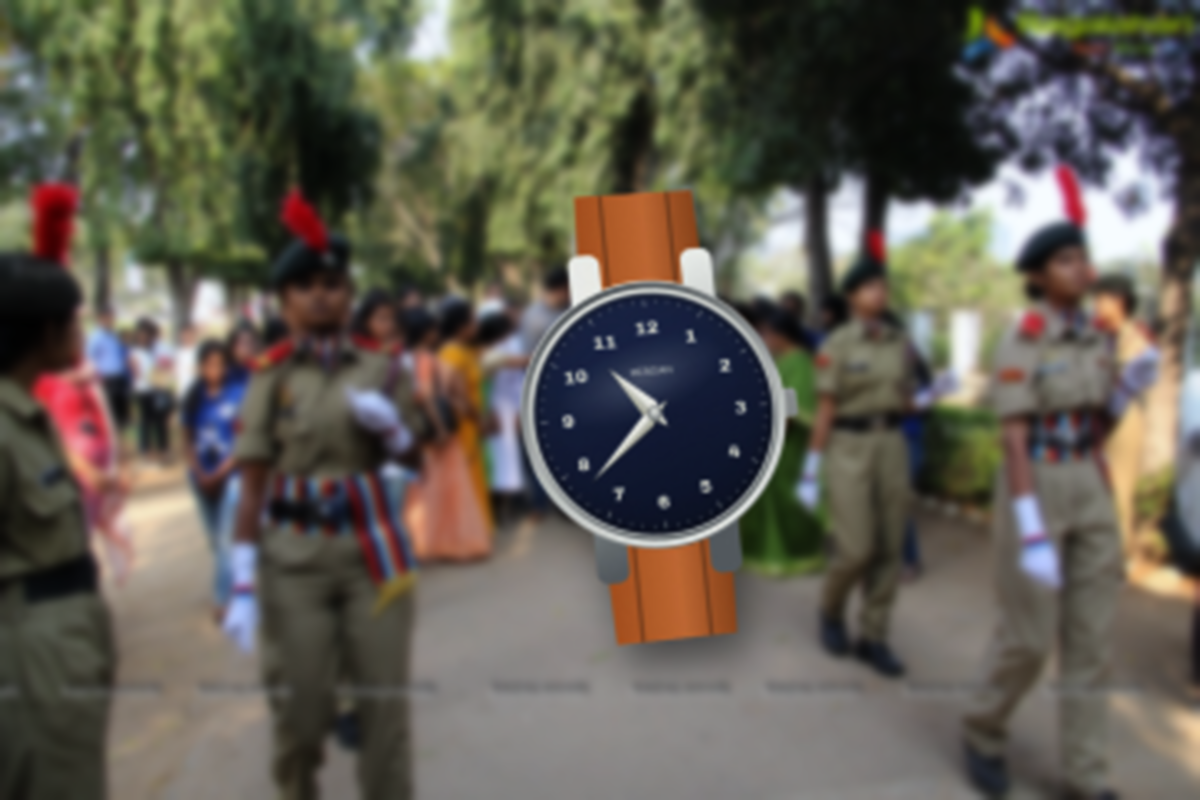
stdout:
10h38
